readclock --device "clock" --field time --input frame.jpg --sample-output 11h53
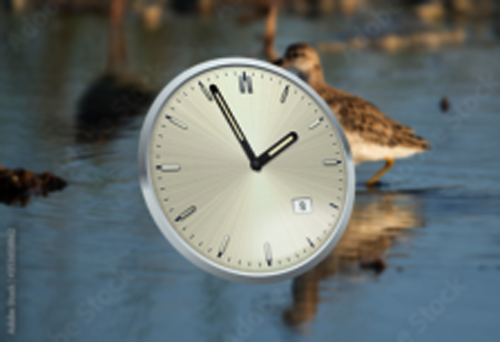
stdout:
1h56
